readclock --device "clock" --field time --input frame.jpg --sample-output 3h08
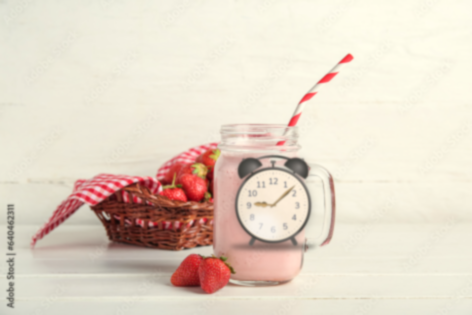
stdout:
9h08
